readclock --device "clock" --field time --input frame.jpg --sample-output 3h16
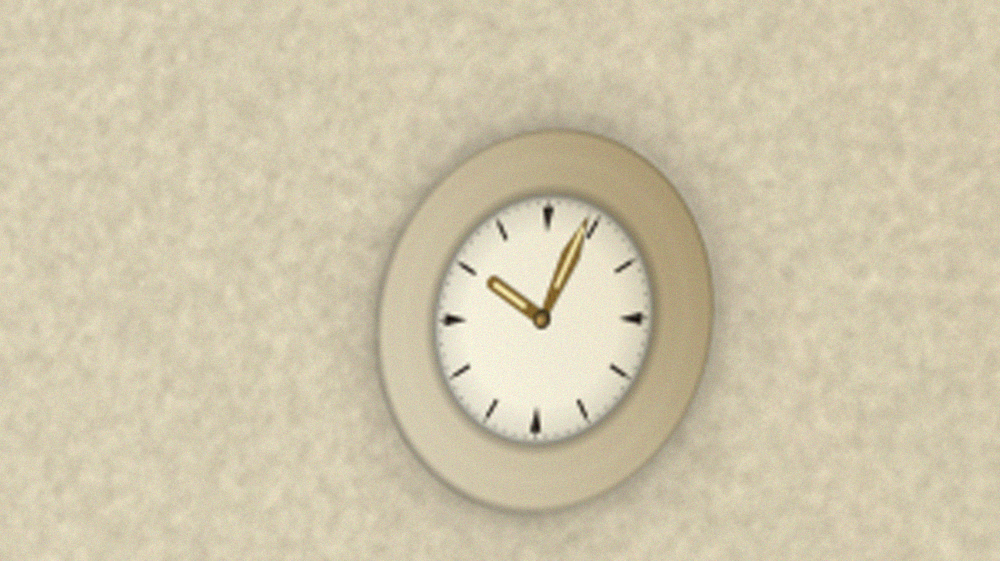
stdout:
10h04
